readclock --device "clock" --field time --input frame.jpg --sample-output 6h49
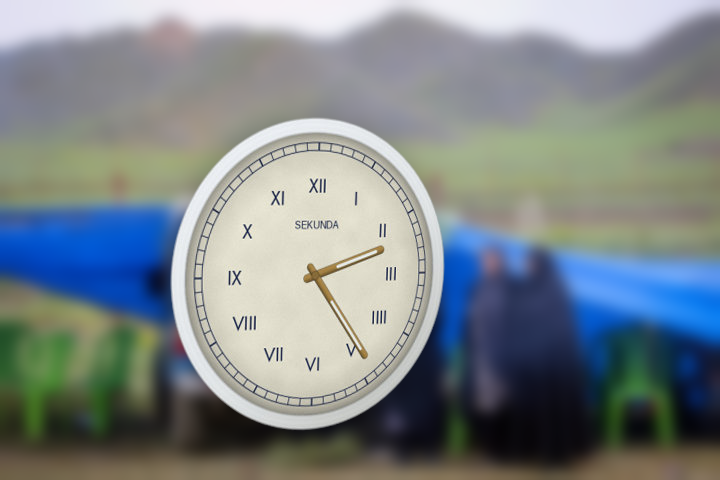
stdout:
2h24
